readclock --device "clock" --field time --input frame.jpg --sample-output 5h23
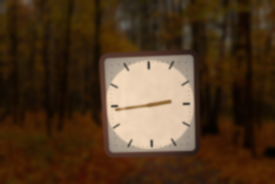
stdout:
2h44
